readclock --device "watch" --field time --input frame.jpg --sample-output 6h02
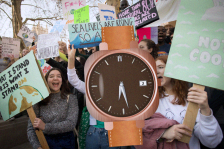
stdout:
6h28
